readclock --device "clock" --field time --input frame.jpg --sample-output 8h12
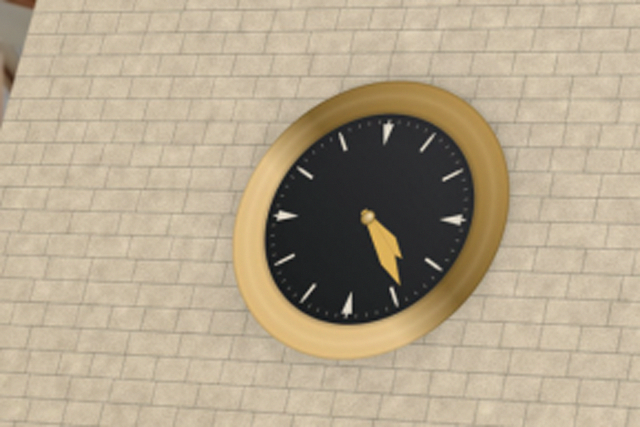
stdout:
4h24
